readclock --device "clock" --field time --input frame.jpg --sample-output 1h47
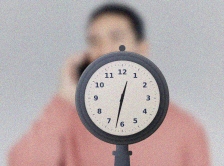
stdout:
12h32
